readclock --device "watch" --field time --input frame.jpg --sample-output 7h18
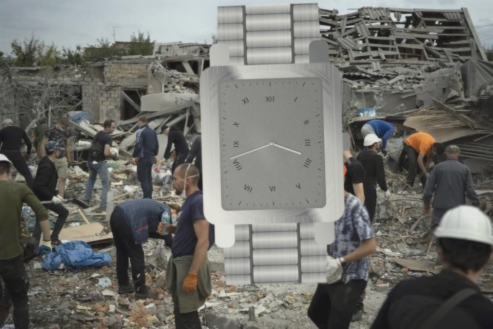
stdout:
3h42
